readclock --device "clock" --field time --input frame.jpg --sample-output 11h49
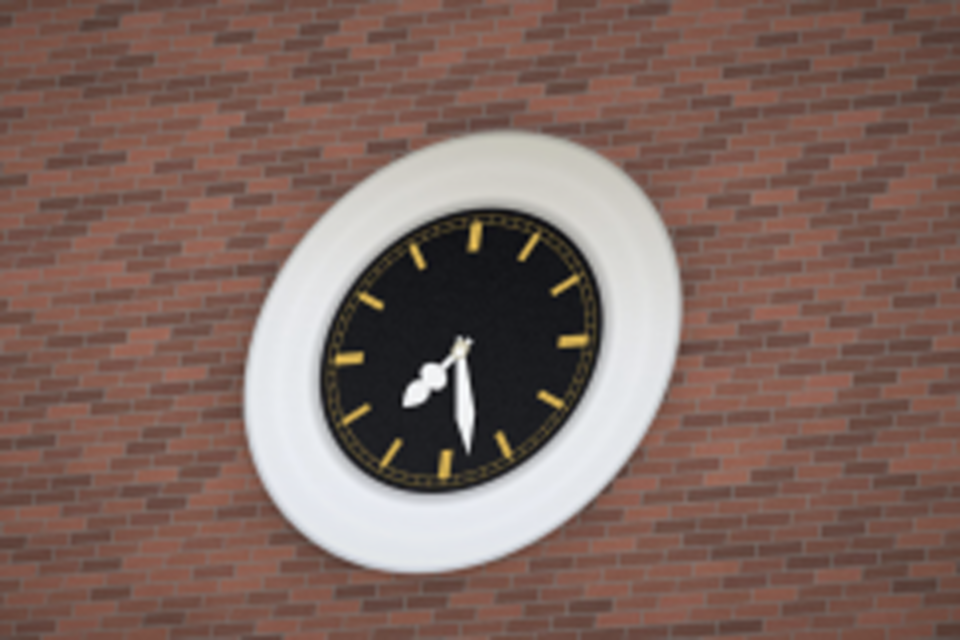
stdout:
7h28
